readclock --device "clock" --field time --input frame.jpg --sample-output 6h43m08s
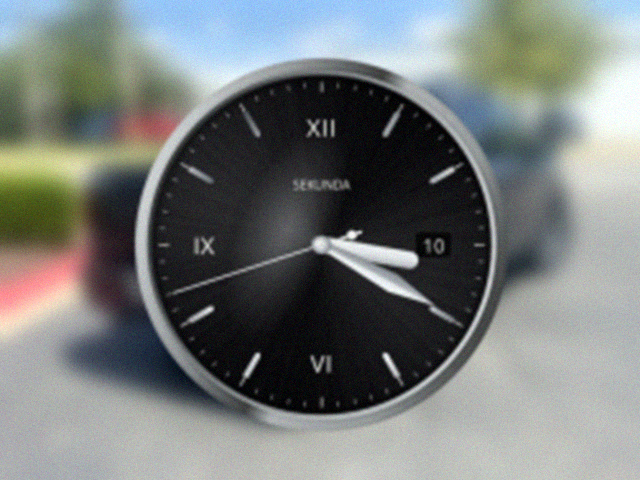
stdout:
3h19m42s
